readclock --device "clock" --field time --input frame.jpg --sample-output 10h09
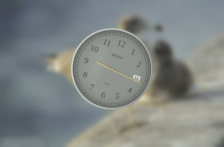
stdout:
9h16
